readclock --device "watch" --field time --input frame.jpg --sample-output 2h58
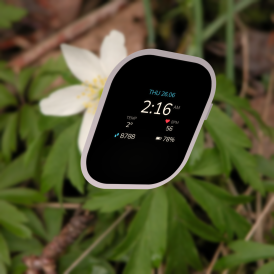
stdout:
2h16
